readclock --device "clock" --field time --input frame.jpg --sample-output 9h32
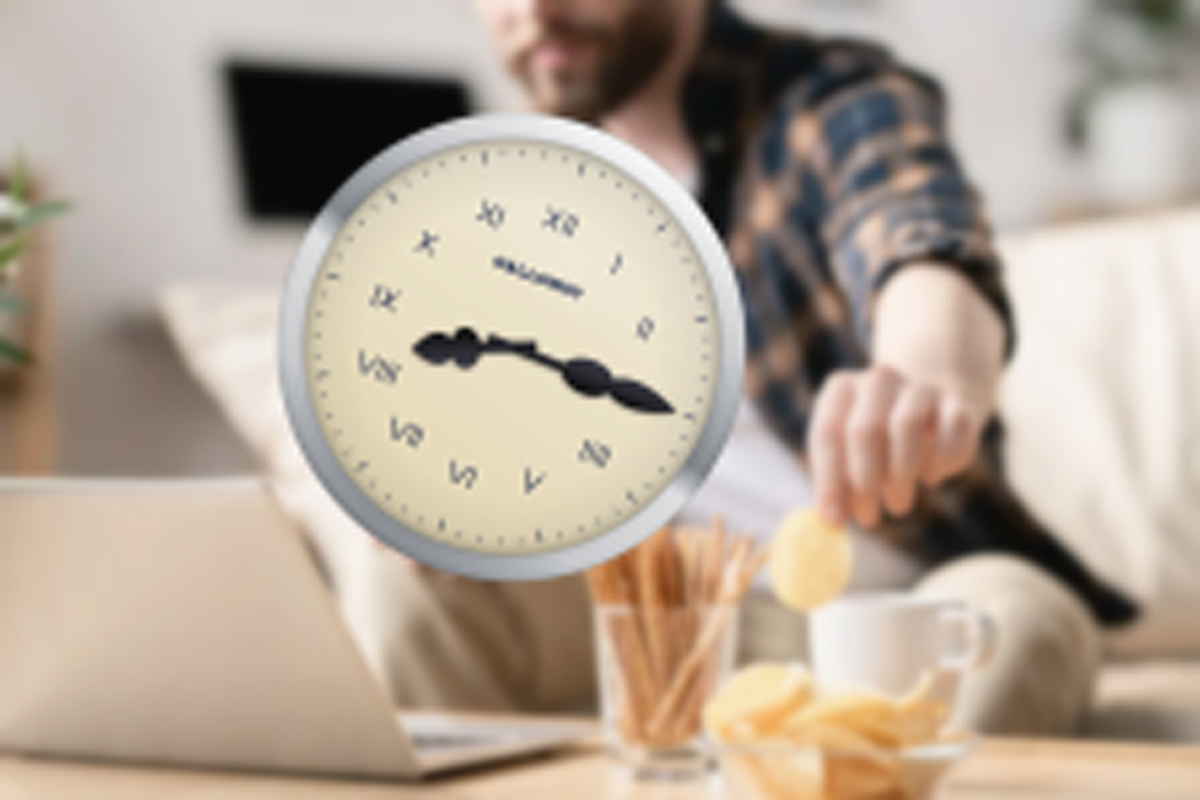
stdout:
8h15
